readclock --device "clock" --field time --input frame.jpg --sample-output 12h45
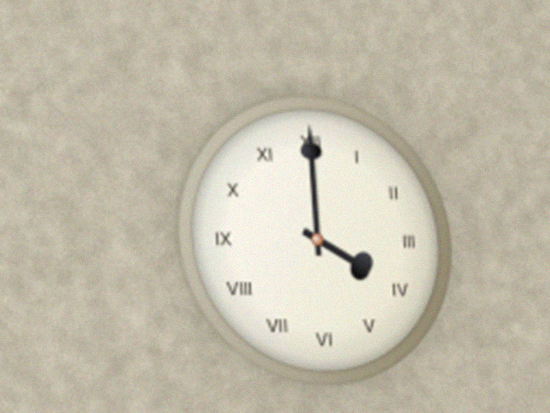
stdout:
4h00
